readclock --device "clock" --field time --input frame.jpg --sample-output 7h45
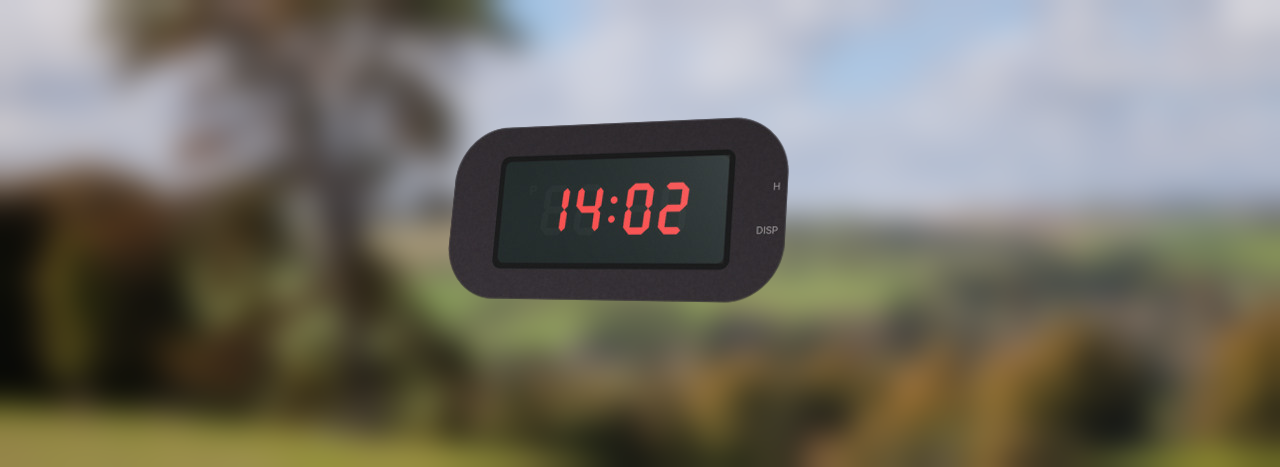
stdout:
14h02
